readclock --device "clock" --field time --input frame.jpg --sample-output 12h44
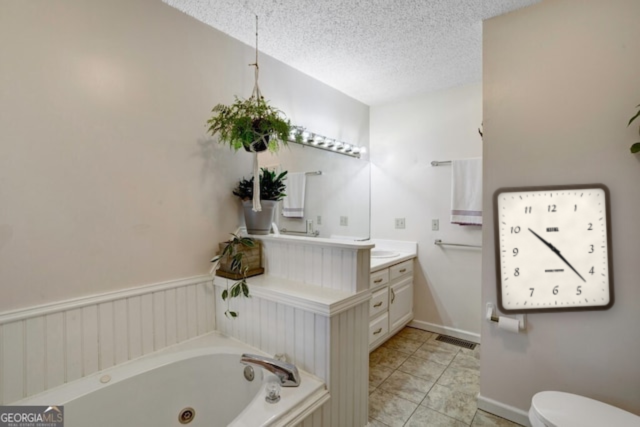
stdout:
10h23
